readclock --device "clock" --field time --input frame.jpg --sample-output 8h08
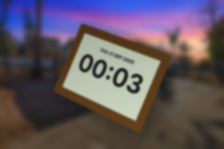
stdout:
0h03
